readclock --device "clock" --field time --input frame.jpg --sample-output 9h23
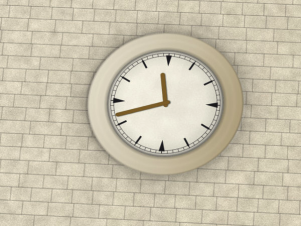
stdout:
11h42
